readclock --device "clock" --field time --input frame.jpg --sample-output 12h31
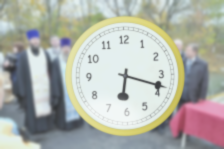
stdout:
6h18
